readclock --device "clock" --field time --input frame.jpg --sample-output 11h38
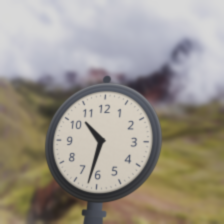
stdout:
10h32
